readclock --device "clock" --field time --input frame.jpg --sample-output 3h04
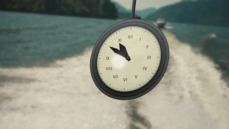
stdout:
10h50
